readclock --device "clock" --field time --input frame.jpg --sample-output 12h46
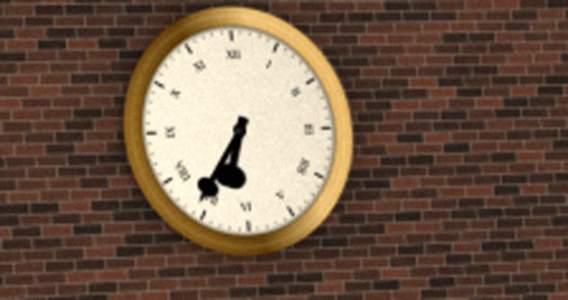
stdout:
6h36
